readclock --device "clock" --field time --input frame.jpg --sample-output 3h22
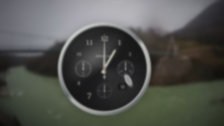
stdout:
1h00
